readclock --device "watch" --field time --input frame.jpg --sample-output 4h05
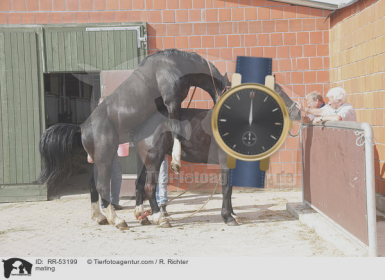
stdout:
12h00
